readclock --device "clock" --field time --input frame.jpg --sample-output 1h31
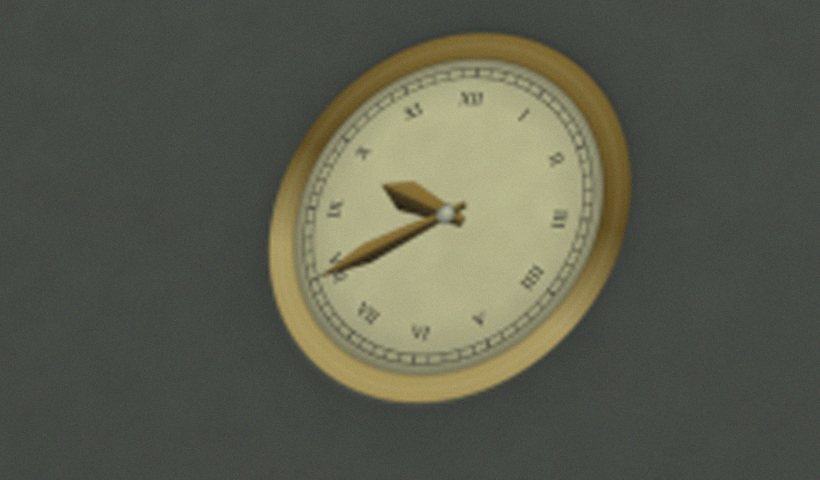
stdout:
9h40
